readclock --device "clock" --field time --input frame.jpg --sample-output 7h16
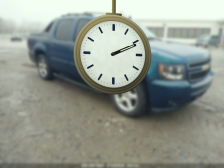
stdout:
2h11
